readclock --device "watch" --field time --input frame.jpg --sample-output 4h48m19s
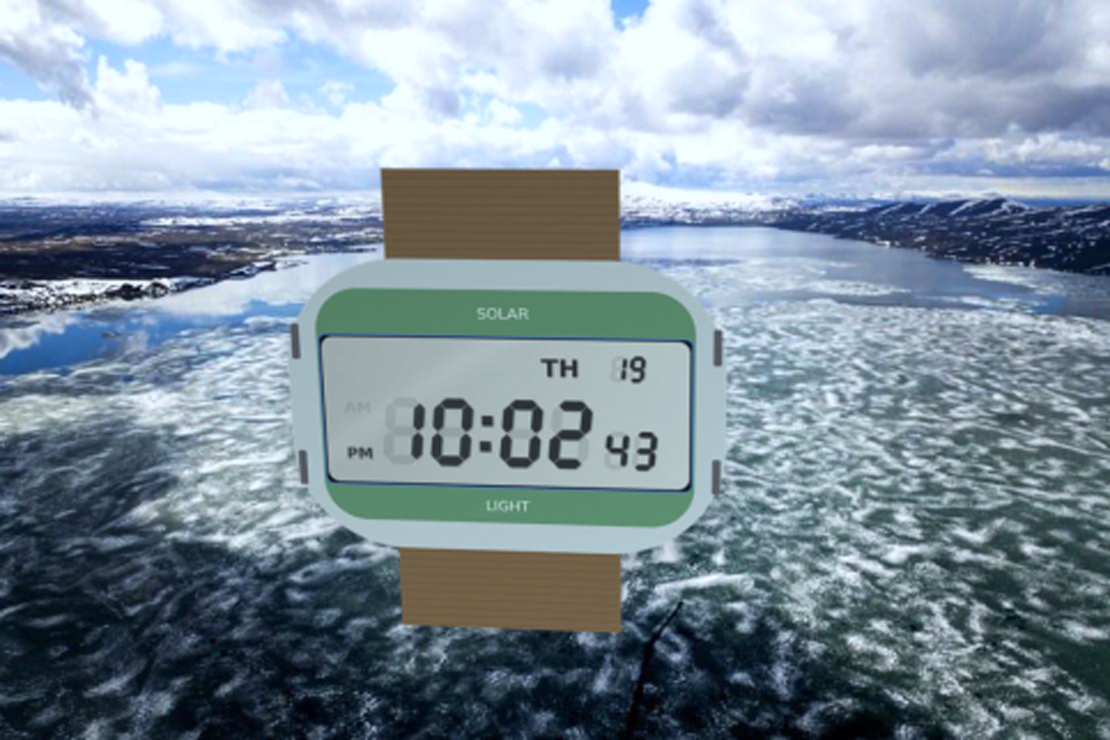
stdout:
10h02m43s
